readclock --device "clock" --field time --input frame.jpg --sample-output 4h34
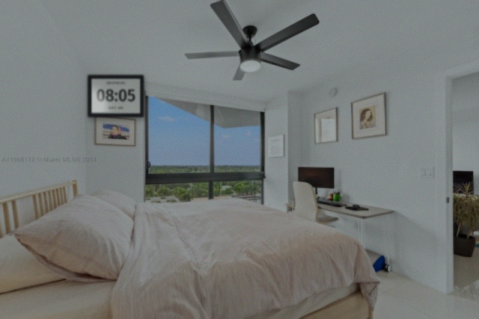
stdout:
8h05
